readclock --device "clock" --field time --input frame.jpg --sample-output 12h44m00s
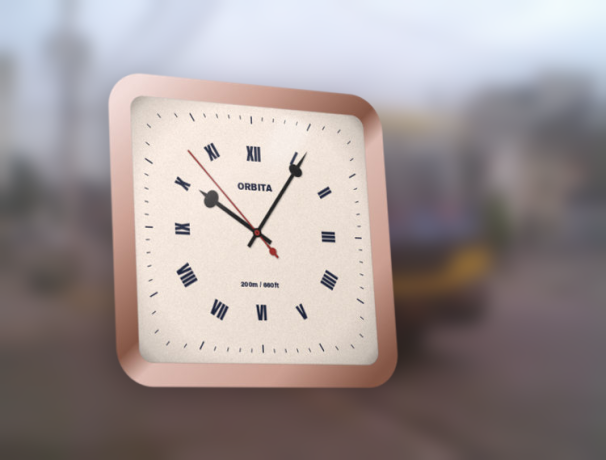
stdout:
10h05m53s
